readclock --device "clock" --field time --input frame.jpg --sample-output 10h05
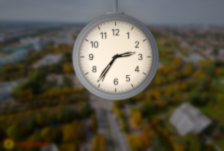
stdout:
2h36
